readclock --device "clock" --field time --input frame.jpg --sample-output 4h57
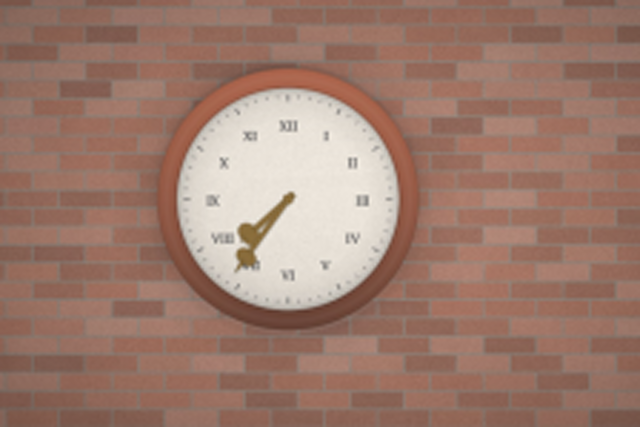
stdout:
7h36
